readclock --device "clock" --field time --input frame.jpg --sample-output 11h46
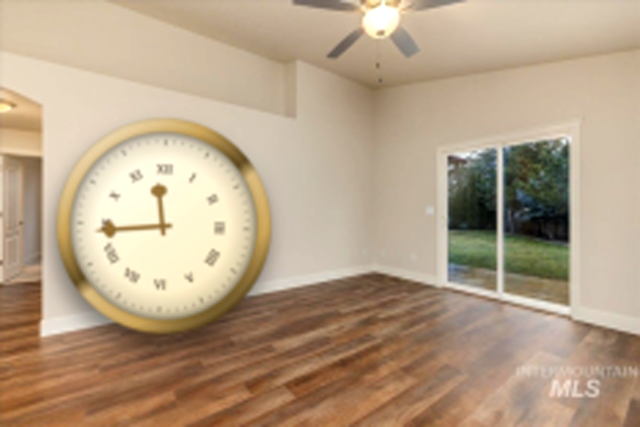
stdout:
11h44
